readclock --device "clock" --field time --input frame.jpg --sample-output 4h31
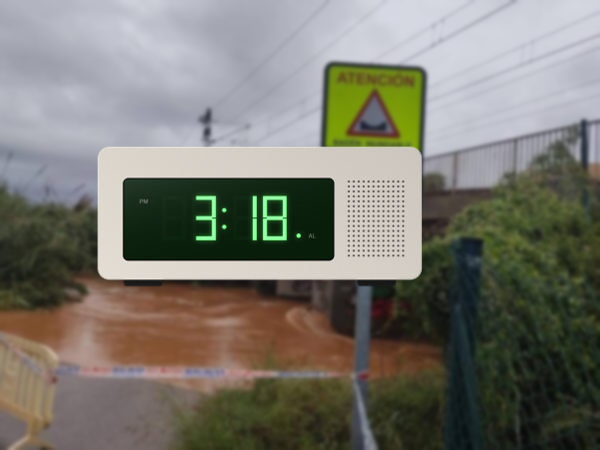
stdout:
3h18
